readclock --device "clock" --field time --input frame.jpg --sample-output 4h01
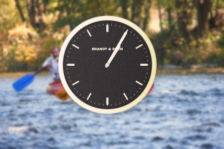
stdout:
1h05
